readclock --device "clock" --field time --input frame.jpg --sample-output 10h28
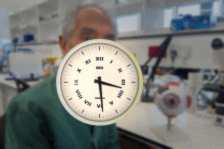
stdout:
3h29
